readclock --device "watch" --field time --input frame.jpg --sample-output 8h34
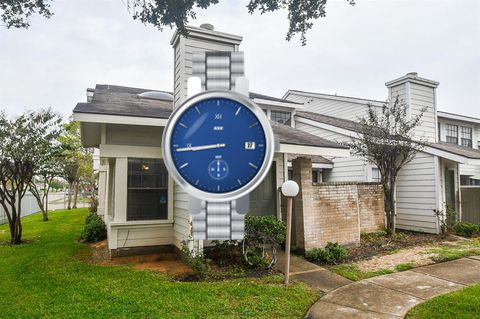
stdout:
8h44
